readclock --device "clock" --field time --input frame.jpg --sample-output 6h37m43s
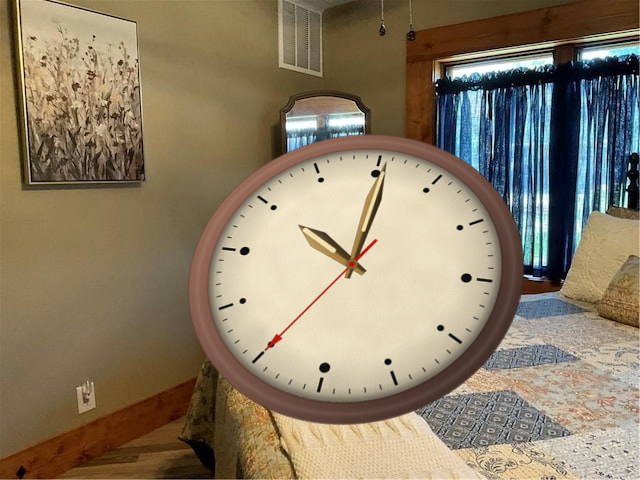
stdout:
10h00m35s
